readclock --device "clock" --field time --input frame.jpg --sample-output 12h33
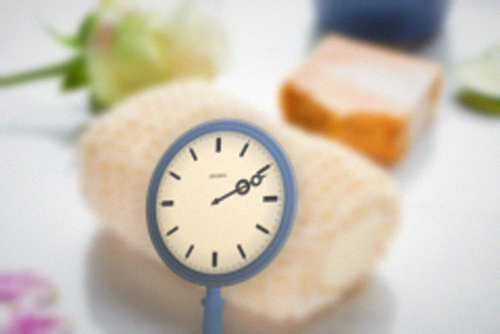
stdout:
2h11
